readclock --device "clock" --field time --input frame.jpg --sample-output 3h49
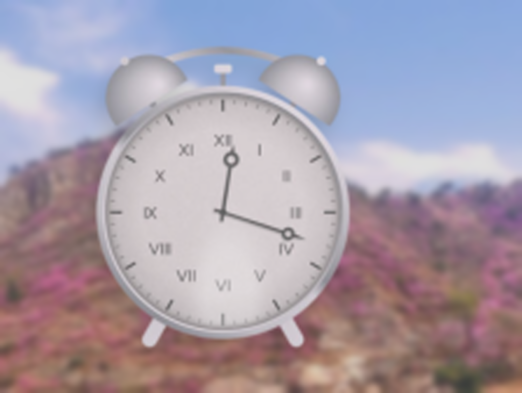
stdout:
12h18
